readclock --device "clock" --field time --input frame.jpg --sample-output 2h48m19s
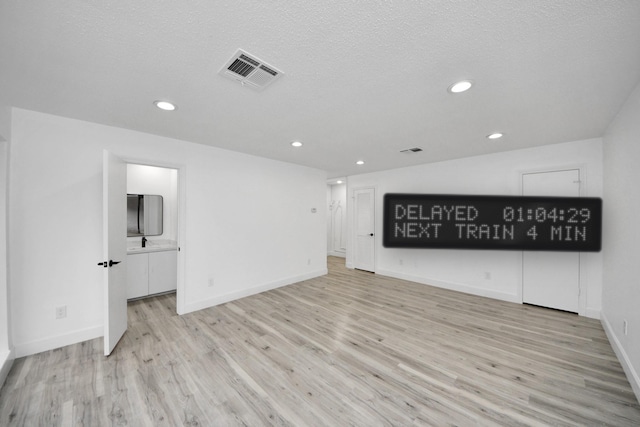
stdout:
1h04m29s
